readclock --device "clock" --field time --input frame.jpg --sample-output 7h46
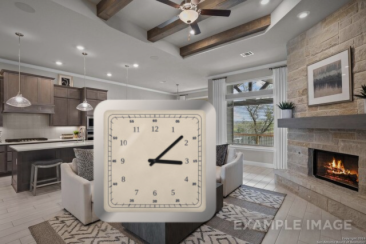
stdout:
3h08
